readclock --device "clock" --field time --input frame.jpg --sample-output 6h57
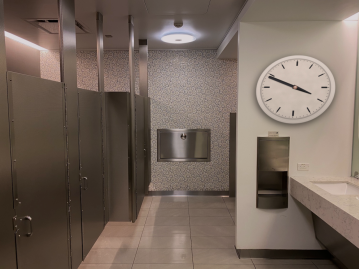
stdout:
3h49
